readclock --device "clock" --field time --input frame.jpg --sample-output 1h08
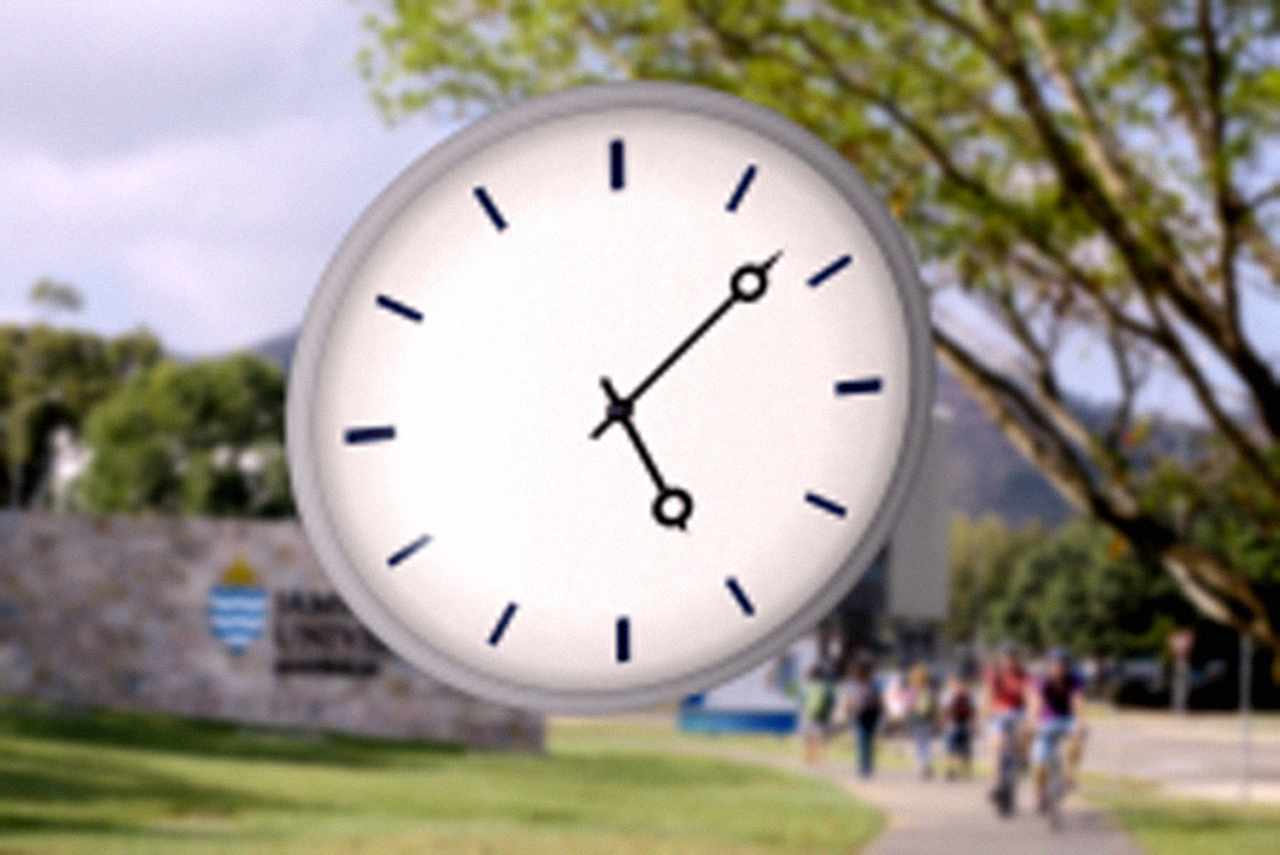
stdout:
5h08
